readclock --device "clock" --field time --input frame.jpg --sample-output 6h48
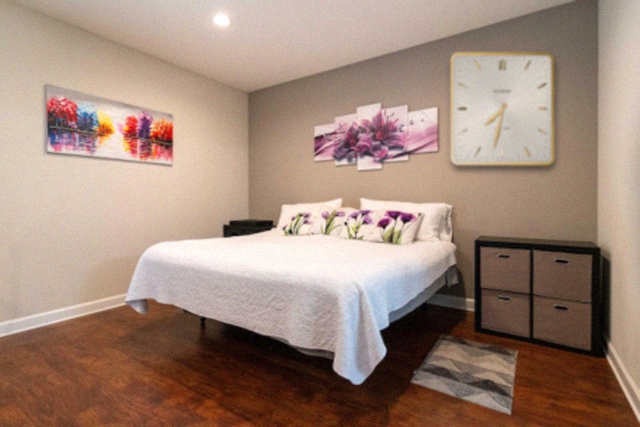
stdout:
7h32
